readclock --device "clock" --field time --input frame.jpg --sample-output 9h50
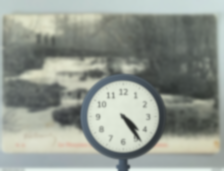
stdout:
4h24
